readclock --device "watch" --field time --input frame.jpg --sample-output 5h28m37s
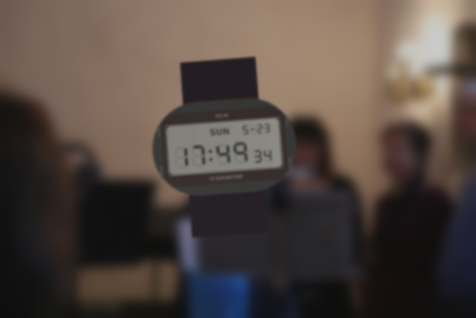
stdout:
17h49m34s
